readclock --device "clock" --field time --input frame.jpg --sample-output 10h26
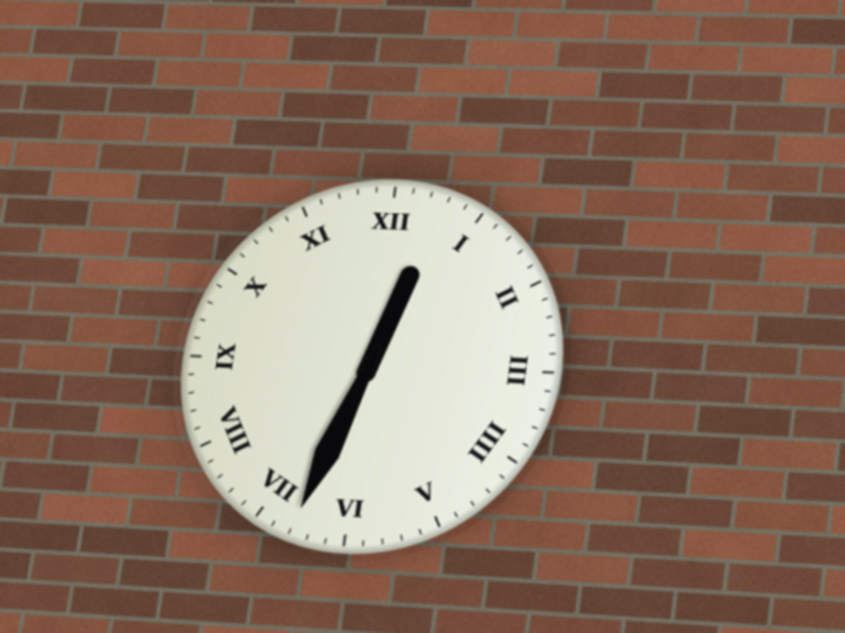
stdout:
12h33
